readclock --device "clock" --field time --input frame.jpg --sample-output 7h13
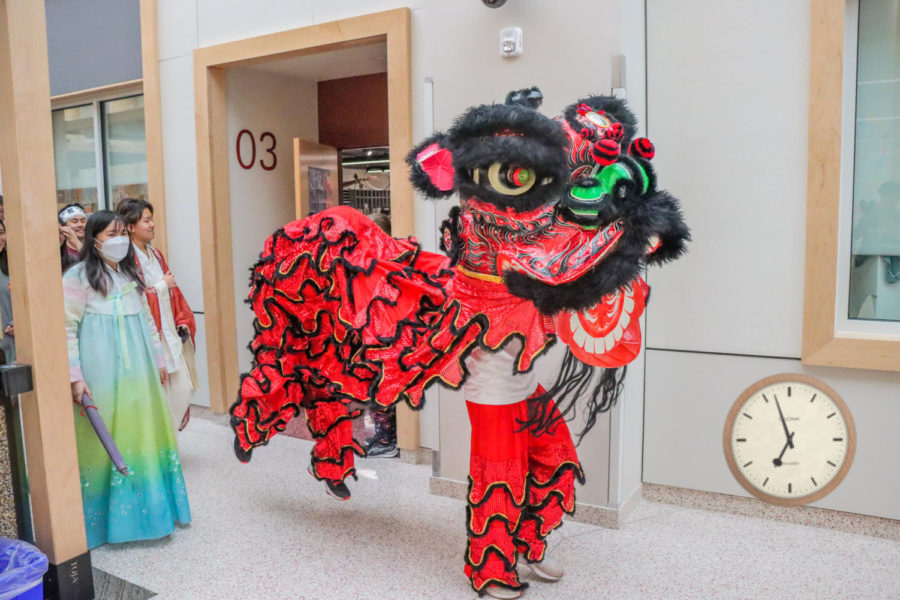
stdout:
6h57
